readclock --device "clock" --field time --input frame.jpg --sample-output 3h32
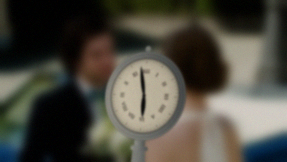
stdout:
5h58
